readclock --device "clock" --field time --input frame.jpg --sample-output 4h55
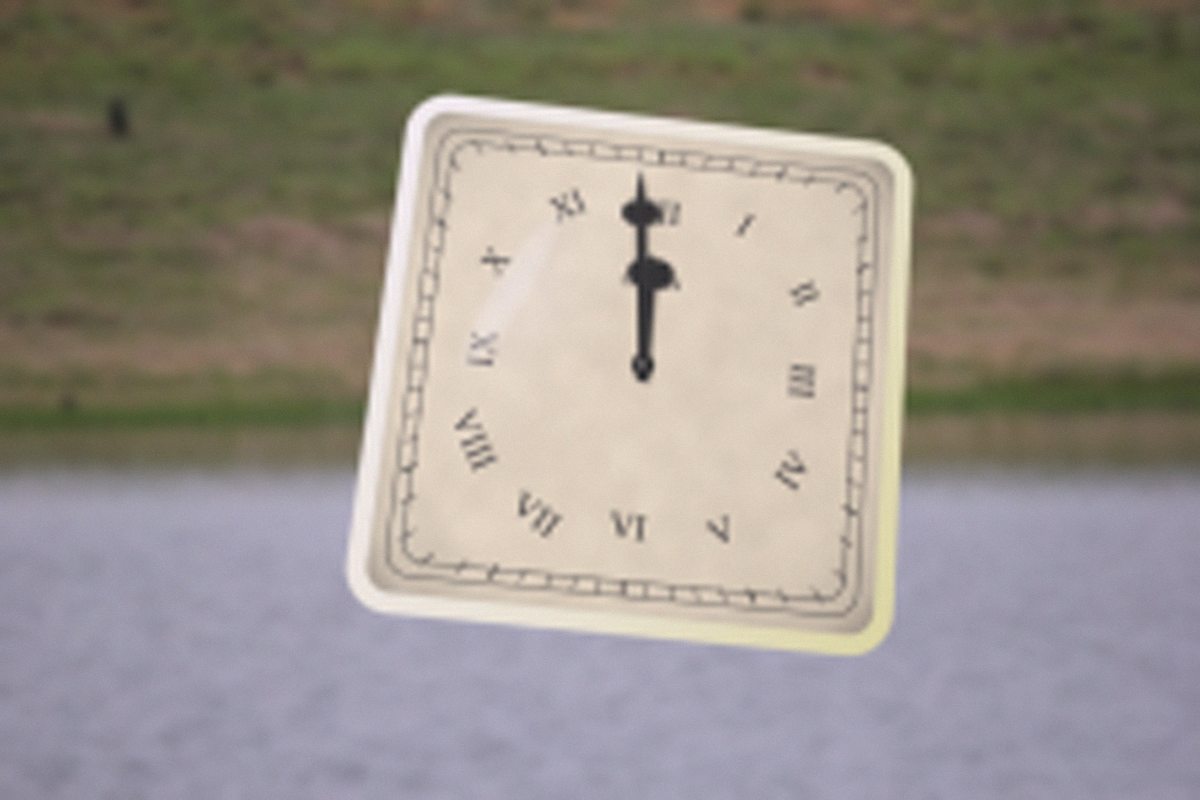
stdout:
11h59
